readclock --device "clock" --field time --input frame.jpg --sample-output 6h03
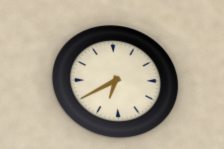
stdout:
6h40
